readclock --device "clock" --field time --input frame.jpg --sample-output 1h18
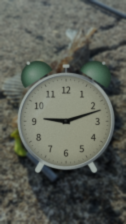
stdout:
9h12
